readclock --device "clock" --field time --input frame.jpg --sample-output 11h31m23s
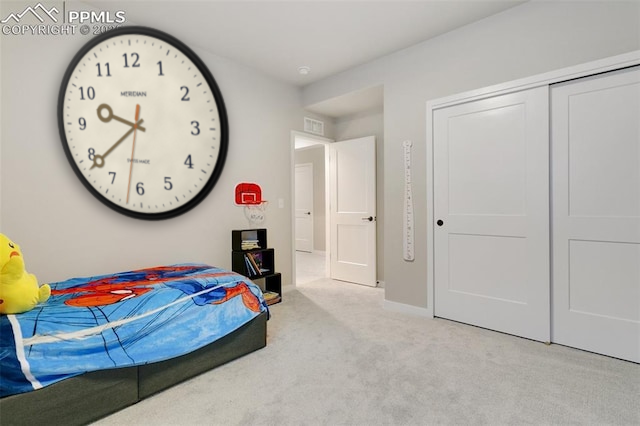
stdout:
9h38m32s
